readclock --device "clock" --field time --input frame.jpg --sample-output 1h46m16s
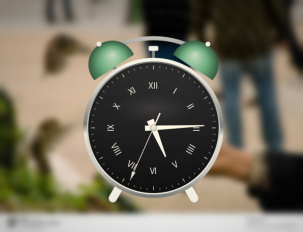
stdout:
5h14m34s
